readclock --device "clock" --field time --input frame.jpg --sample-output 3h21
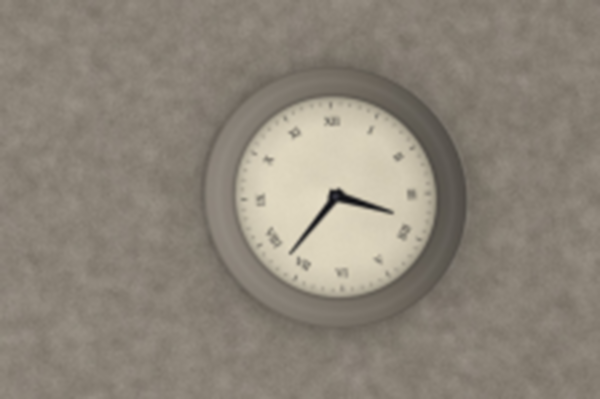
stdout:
3h37
